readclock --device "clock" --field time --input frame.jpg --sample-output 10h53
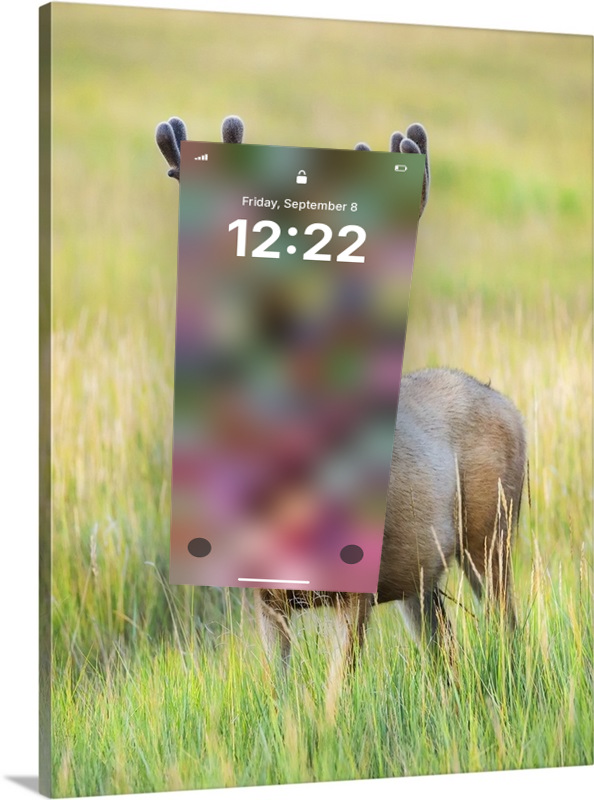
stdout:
12h22
